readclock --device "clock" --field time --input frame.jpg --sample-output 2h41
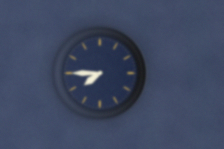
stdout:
7h45
